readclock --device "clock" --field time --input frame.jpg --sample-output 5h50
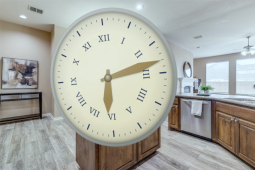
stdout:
6h13
